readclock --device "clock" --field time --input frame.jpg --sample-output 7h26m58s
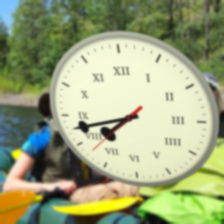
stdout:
7h42m38s
